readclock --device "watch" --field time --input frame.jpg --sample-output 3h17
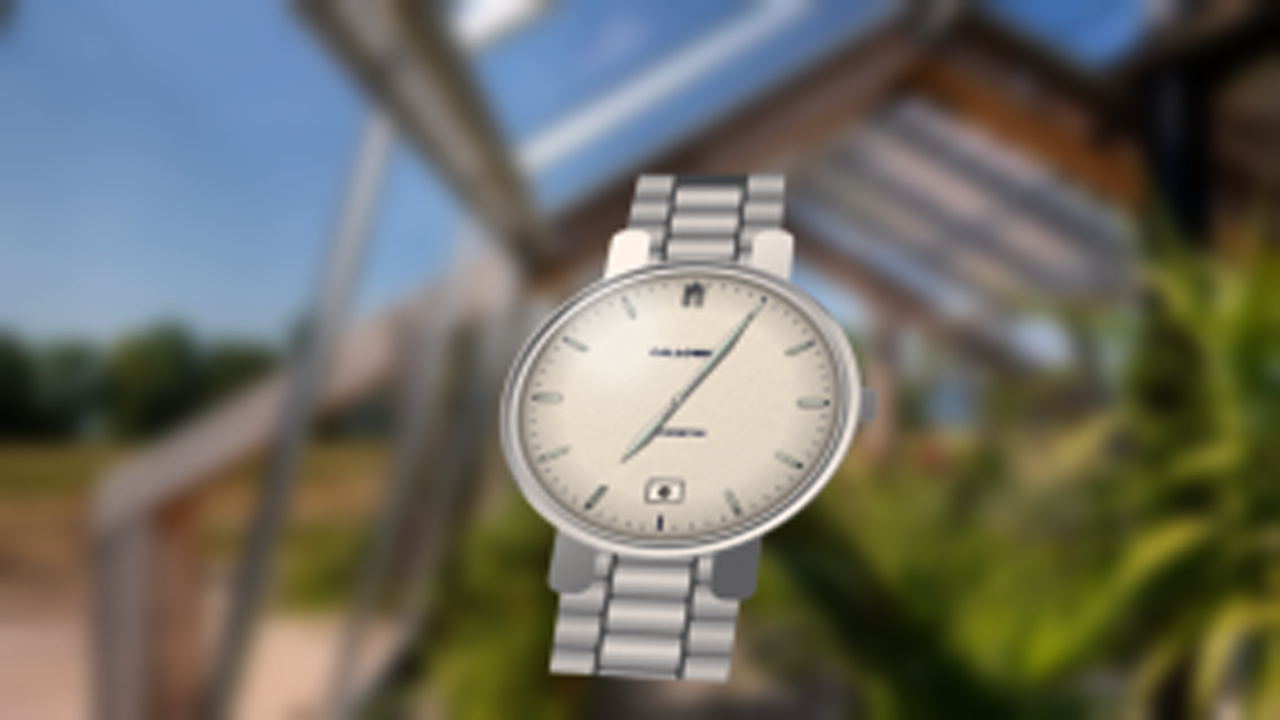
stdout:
7h05
